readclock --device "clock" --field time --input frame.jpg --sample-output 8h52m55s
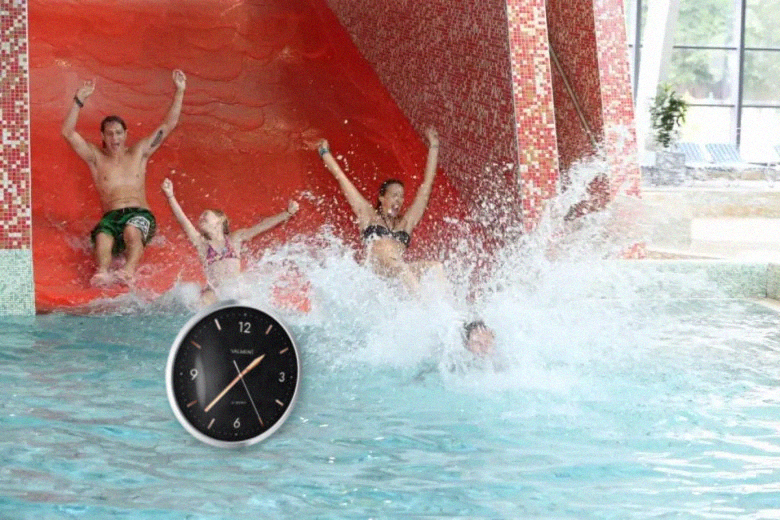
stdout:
1h37m25s
